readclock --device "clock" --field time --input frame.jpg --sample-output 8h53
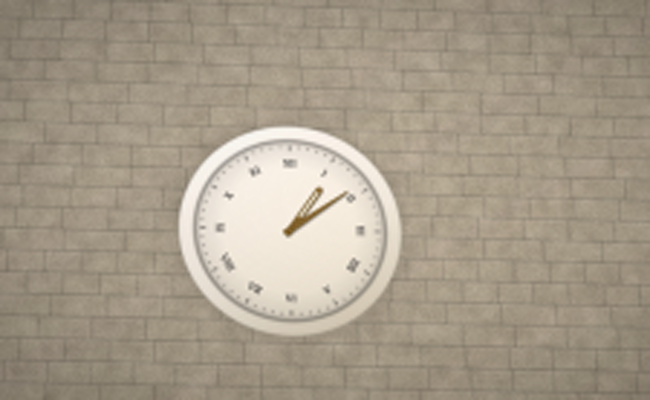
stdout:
1h09
